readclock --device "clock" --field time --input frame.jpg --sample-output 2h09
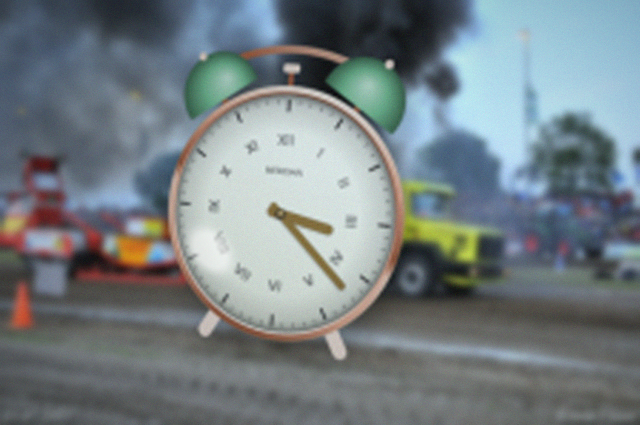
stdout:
3h22
